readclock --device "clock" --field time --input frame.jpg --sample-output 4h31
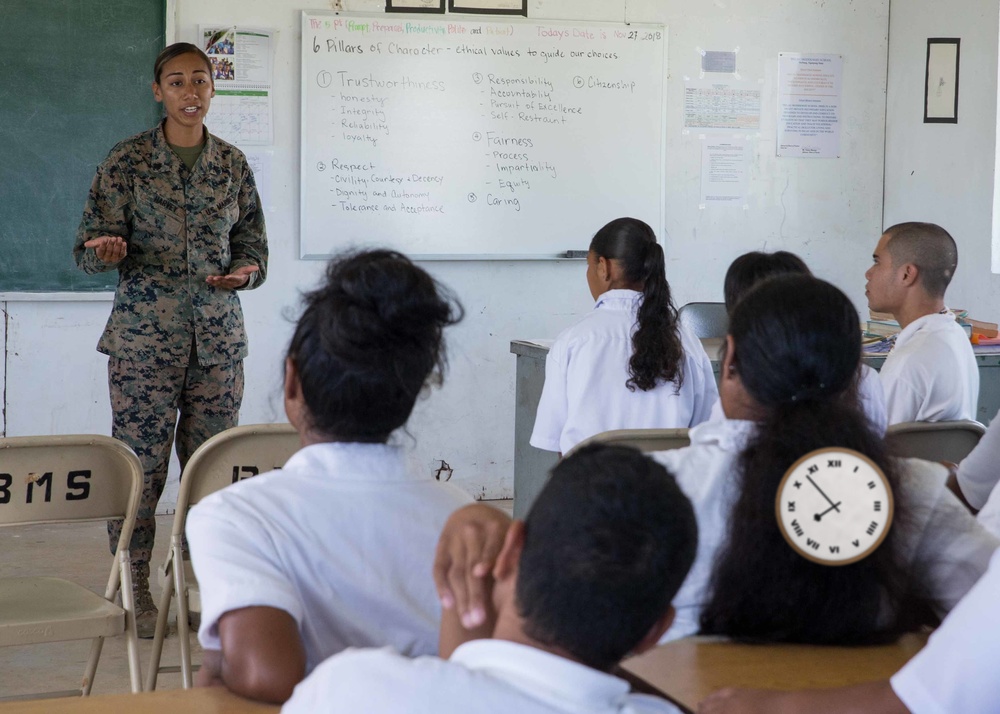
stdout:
7h53
